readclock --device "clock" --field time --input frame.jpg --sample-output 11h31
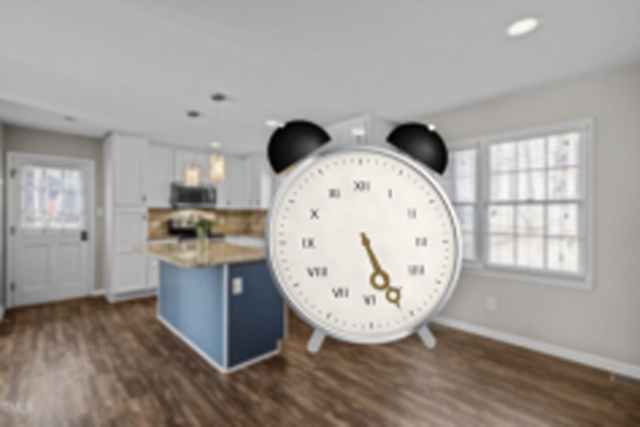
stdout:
5h26
